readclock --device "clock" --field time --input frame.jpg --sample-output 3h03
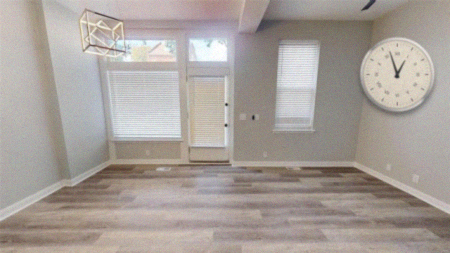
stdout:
12h57
